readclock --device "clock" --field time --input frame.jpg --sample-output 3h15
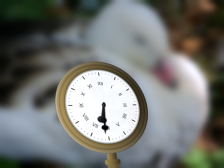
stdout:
6h31
